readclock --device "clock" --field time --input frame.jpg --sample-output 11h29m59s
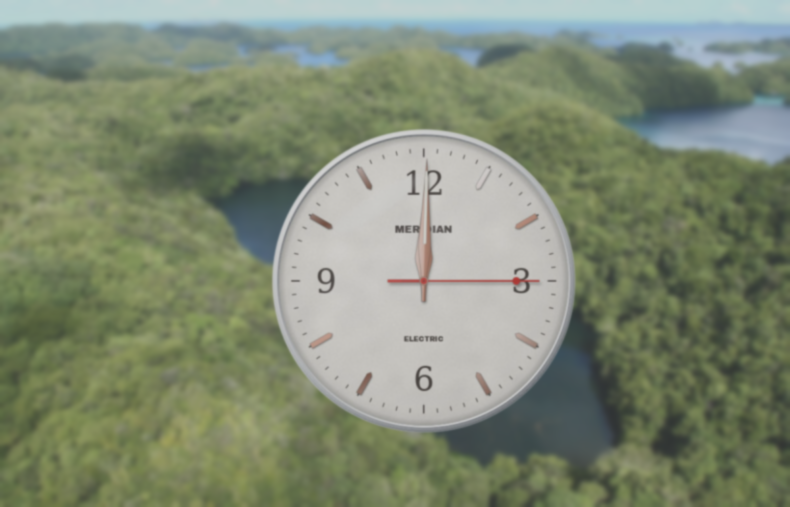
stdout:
12h00m15s
